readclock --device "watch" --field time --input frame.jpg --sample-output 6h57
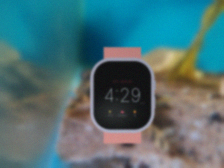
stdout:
4h29
